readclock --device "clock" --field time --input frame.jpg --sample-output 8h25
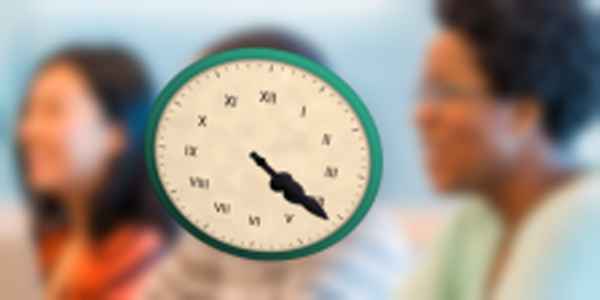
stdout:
4h21
